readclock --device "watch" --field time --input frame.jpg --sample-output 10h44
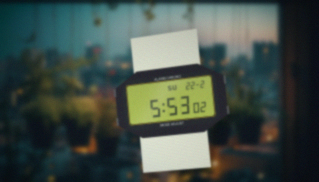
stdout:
5h53
